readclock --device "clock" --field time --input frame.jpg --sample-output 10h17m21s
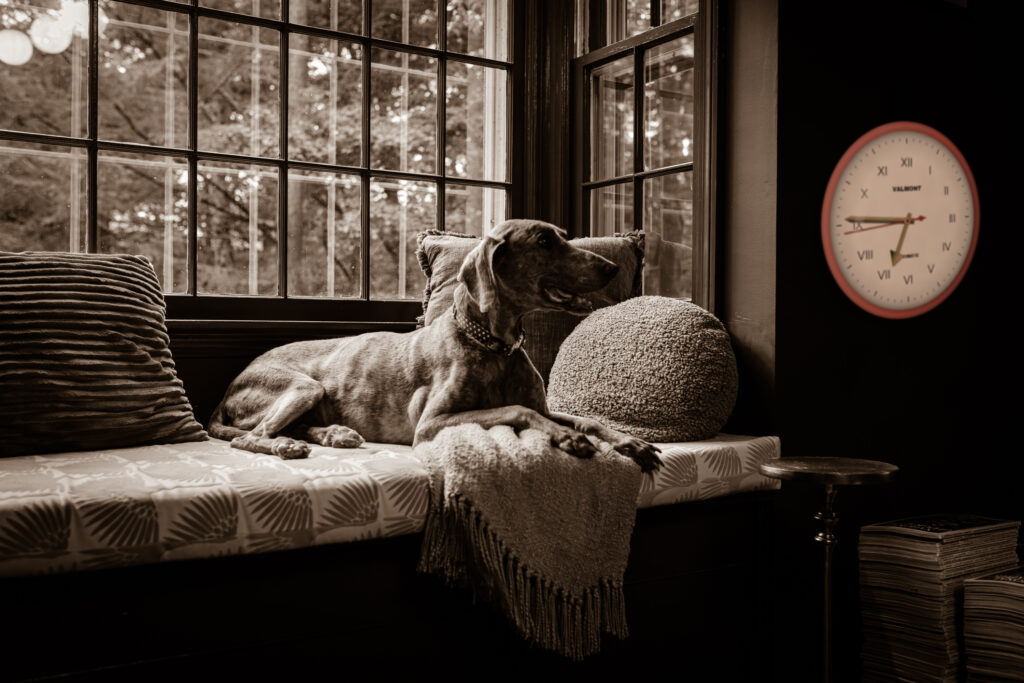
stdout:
6h45m44s
